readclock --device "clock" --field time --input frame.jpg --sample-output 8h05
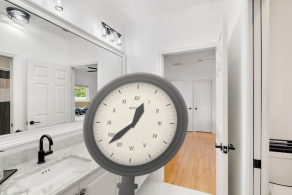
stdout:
12h38
